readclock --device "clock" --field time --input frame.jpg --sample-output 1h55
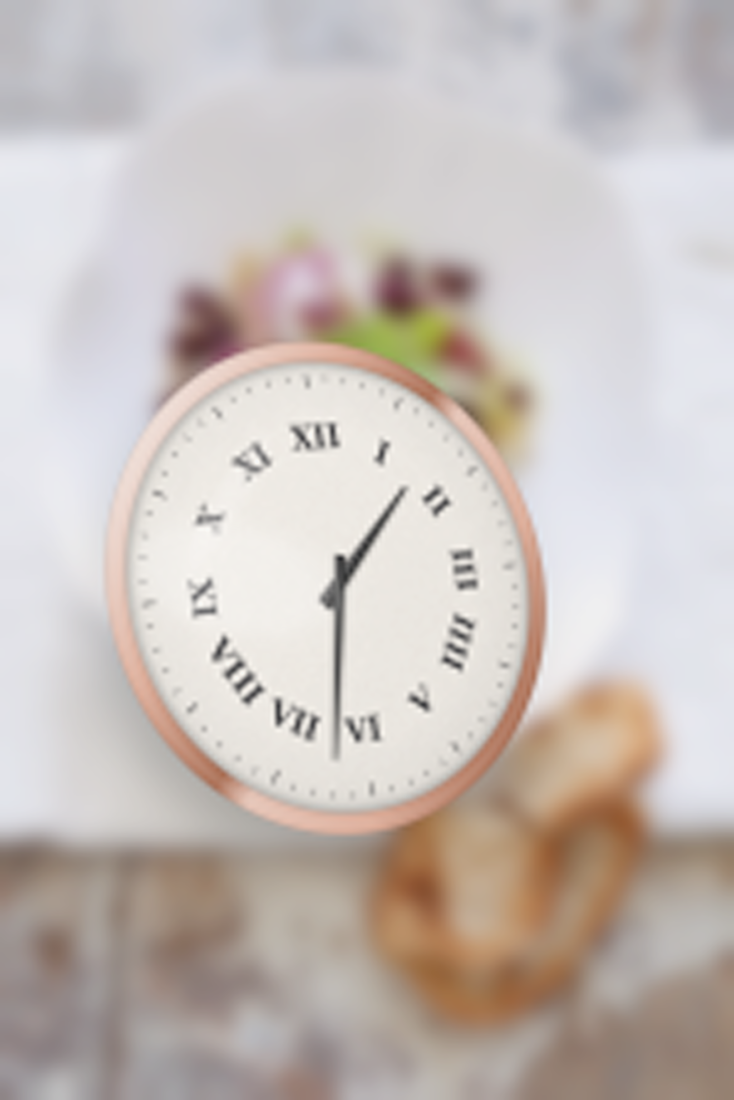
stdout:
1h32
